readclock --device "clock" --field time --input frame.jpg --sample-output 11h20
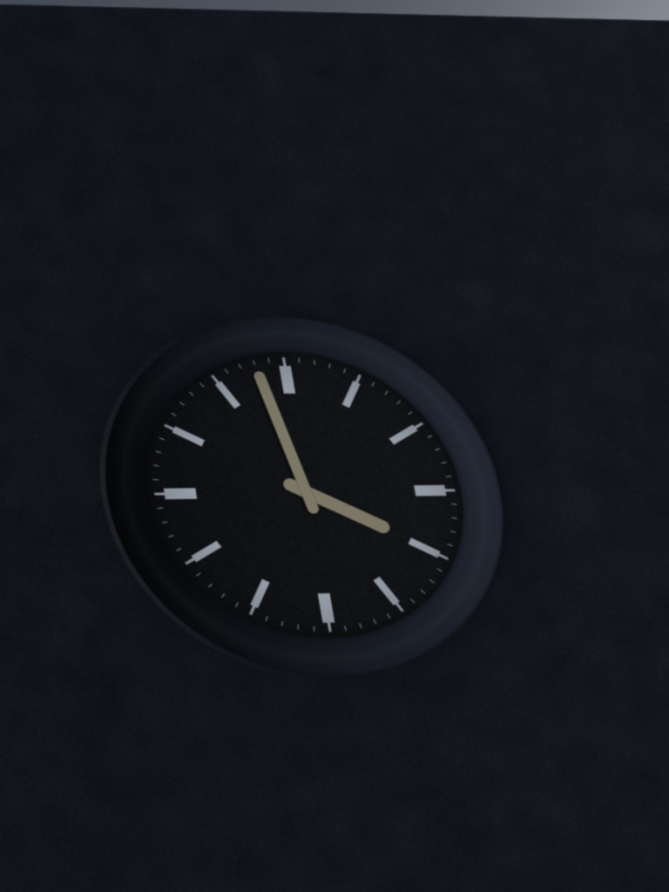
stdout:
3h58
